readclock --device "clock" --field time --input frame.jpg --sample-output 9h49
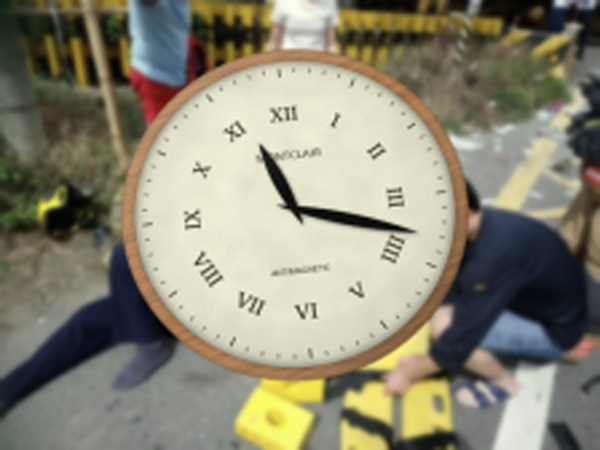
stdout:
11h18
